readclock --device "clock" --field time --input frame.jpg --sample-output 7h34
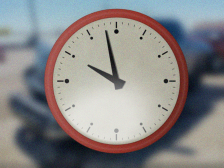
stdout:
9h58
